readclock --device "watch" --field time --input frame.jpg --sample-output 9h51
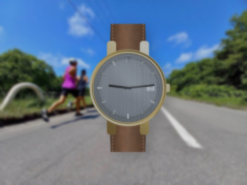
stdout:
9h14
